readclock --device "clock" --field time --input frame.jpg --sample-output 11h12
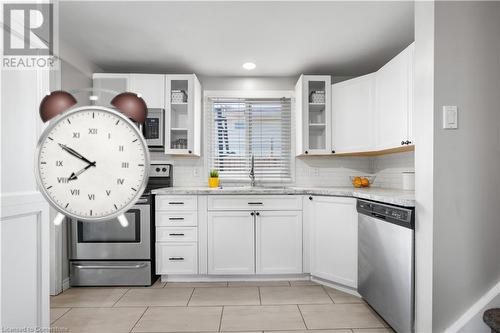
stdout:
7h50
